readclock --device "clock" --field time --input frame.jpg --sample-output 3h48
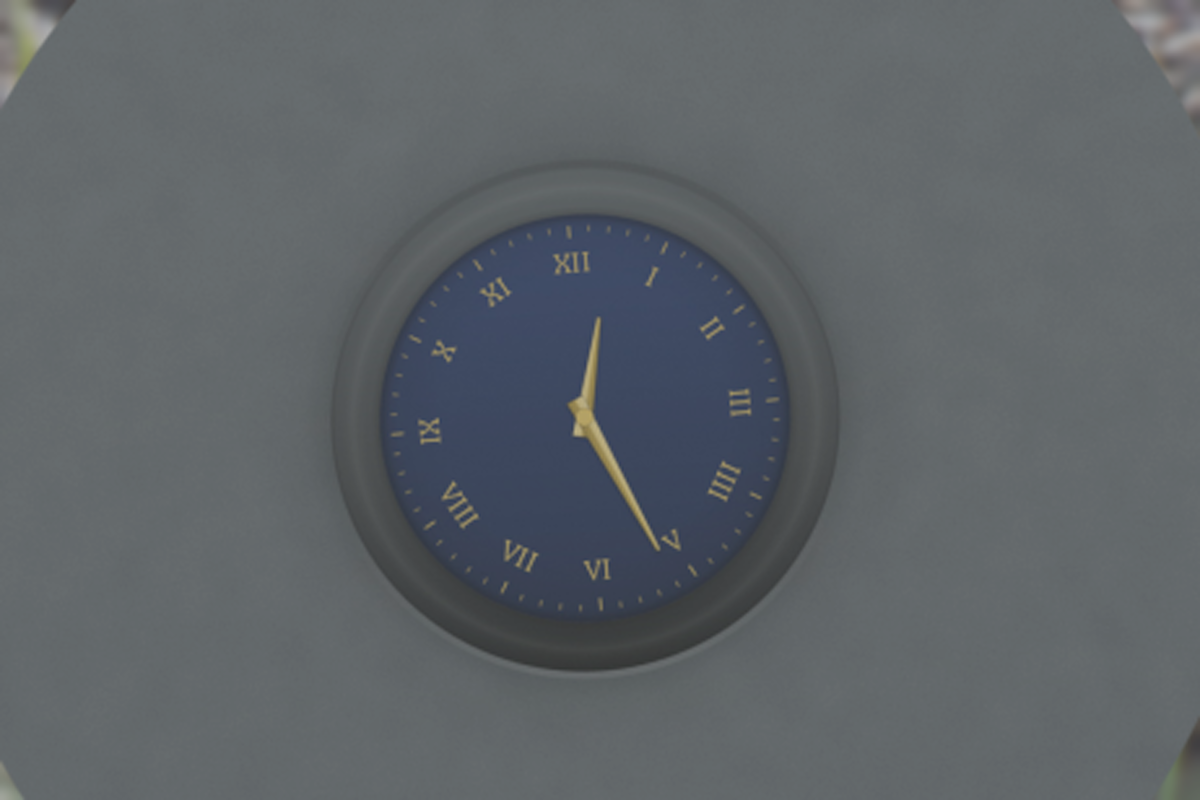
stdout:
12h26
